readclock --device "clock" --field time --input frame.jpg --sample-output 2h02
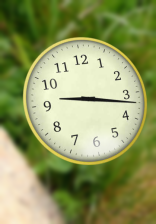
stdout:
9h17
